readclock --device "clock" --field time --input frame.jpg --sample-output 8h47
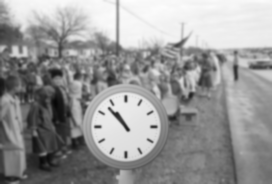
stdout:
10h53
